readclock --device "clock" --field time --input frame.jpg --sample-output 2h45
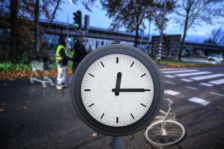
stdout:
12h15
